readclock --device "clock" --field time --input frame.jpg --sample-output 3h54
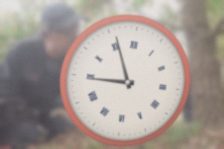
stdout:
8h56
